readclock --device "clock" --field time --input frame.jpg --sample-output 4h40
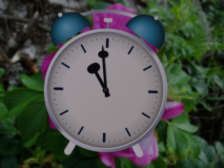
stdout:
10h59
